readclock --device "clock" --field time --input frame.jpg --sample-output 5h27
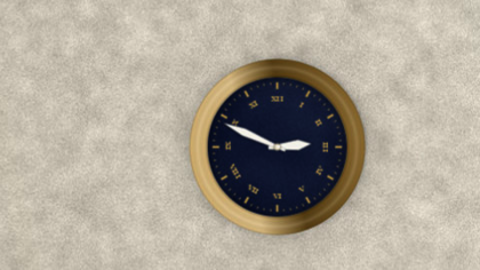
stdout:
2h49
